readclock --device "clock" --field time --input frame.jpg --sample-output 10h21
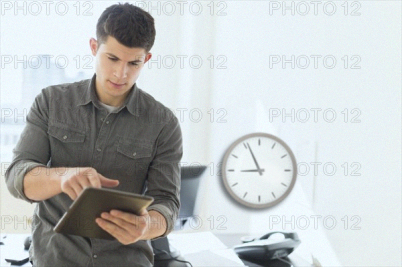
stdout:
8h56
